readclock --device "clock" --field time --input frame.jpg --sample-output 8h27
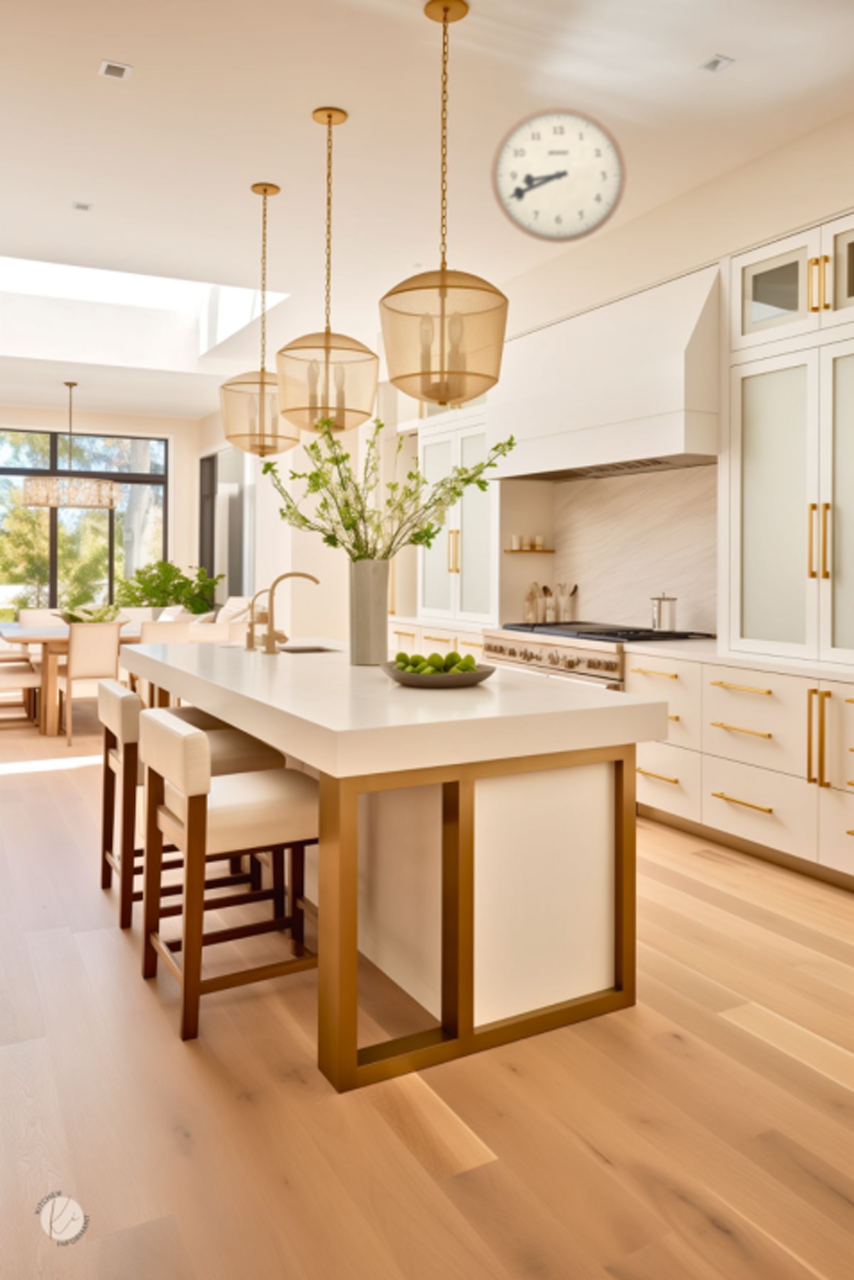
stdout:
8h41
